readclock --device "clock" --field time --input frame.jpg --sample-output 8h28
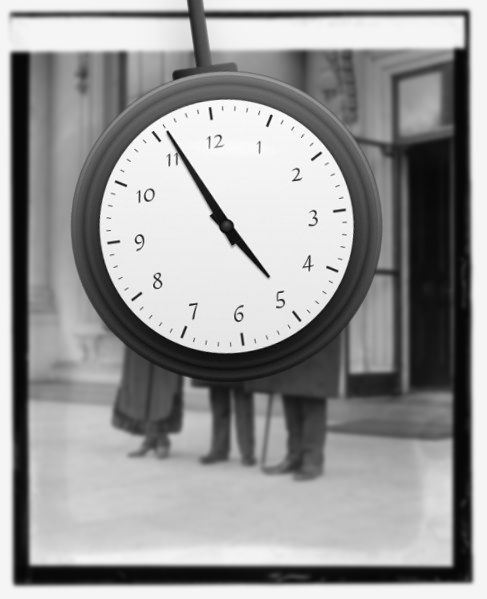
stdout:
4h56
